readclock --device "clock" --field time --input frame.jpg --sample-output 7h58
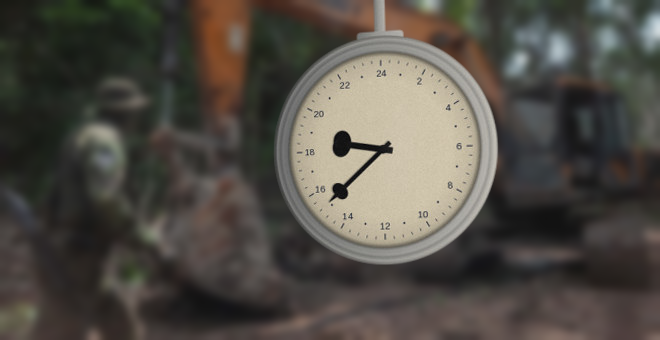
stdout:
18h38
